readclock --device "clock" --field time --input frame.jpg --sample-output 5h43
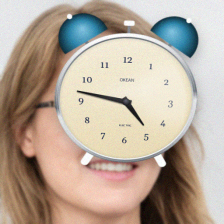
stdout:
4h47
